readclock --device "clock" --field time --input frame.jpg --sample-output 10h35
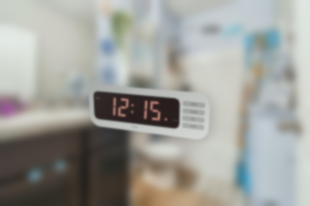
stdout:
12h15
